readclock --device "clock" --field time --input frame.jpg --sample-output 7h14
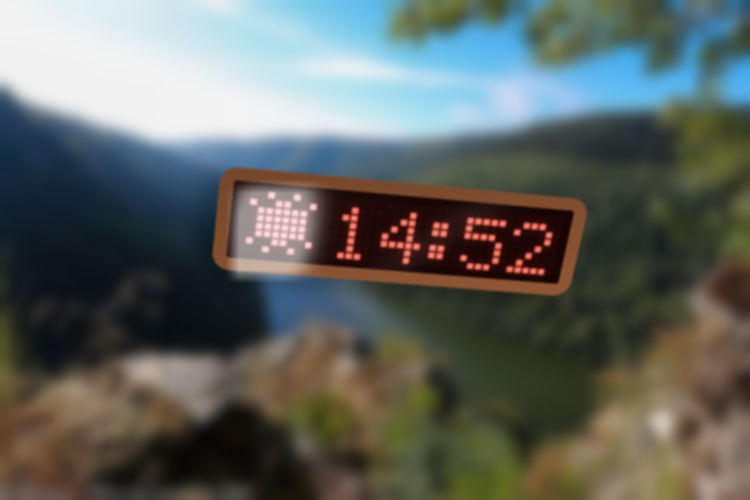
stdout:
14h52
